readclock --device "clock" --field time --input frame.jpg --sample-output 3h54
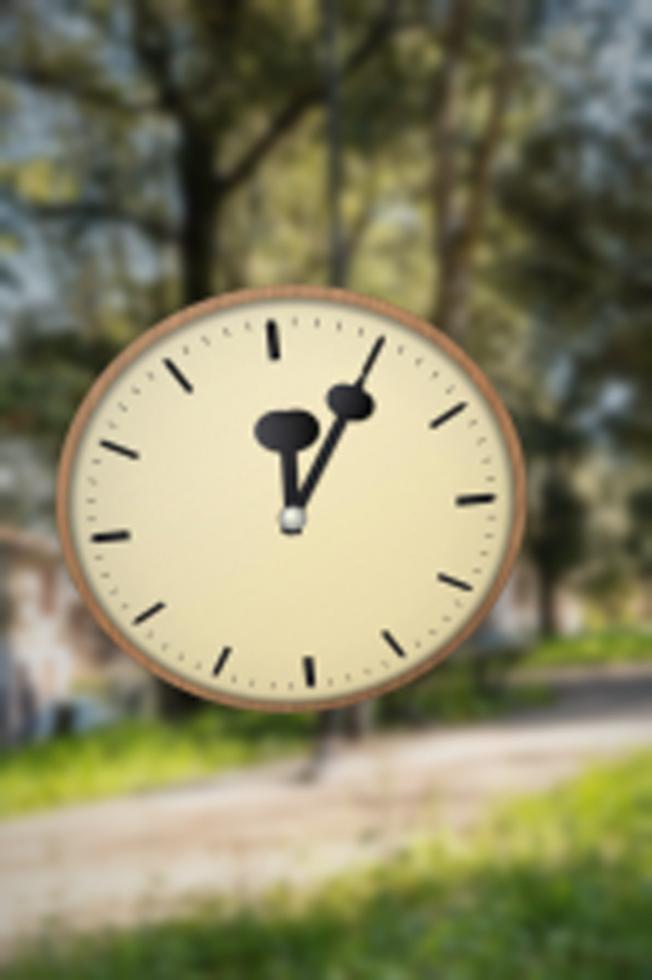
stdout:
12h05
